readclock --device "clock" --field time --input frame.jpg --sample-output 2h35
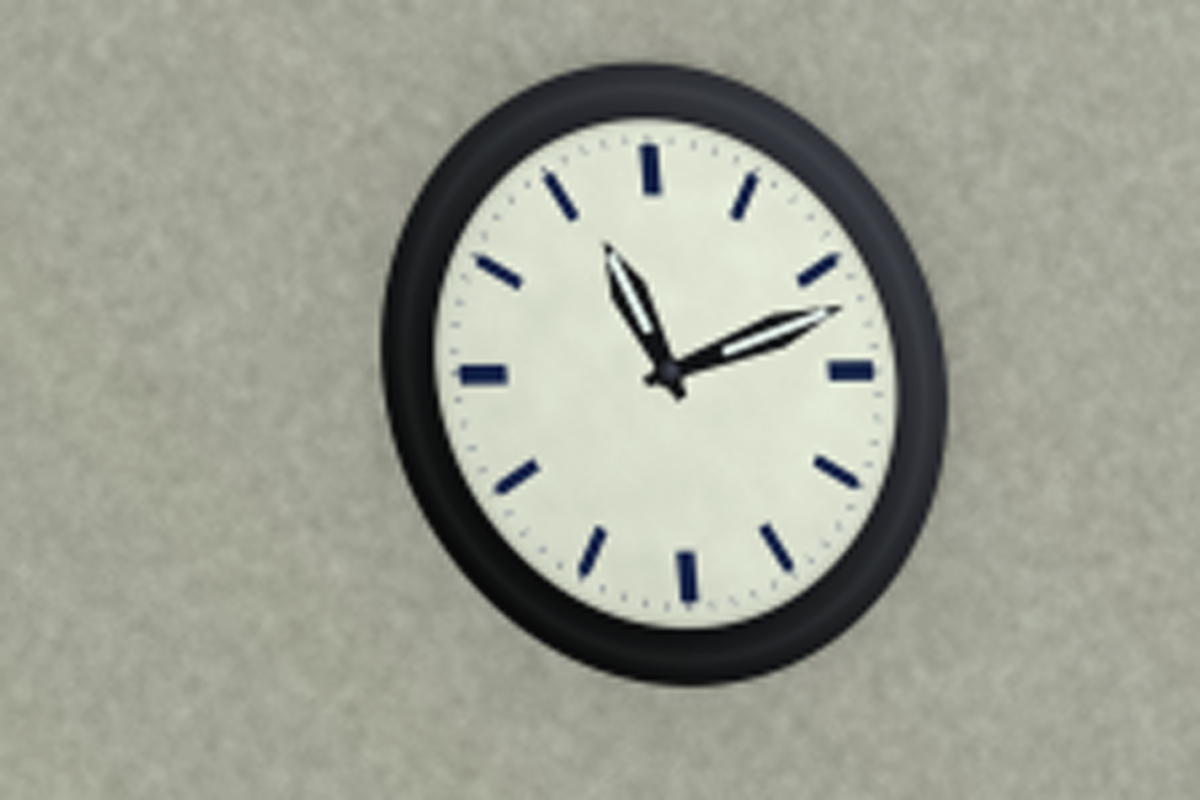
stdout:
11h12
